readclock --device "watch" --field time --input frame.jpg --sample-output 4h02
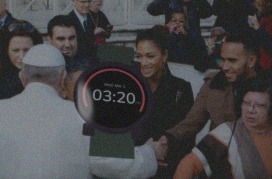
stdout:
3h20
